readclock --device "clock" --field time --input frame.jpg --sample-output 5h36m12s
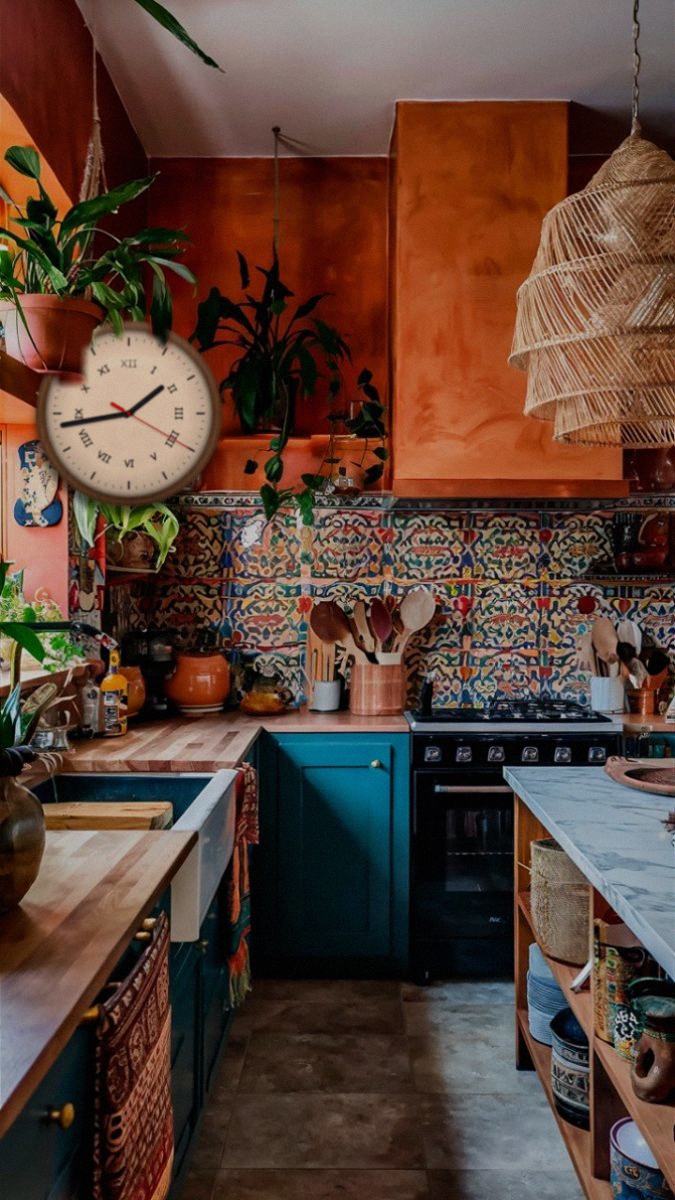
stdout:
1h43m20s
